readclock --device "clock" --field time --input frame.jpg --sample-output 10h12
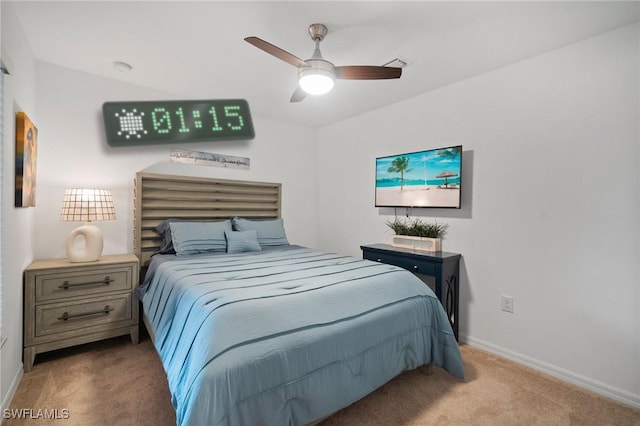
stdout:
1h15
